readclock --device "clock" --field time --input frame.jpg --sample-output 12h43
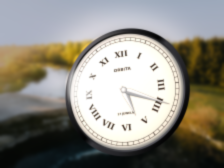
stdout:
5h19
